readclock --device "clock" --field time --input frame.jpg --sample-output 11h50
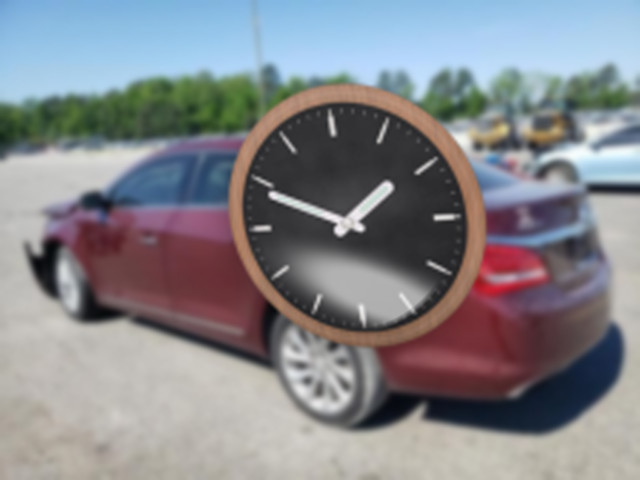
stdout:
1h49
